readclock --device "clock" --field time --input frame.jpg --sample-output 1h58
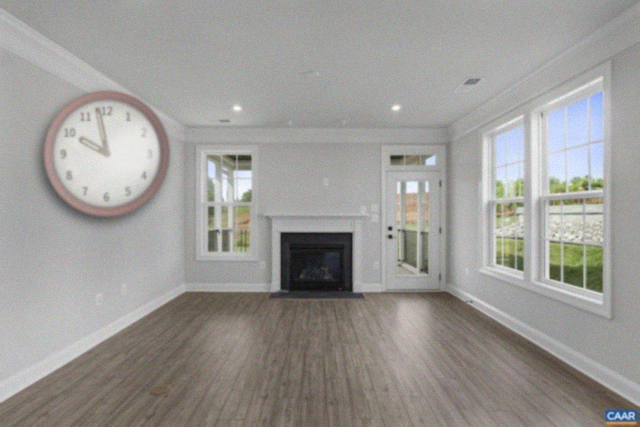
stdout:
9h58
